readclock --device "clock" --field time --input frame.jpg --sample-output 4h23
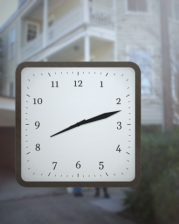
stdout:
8h12
